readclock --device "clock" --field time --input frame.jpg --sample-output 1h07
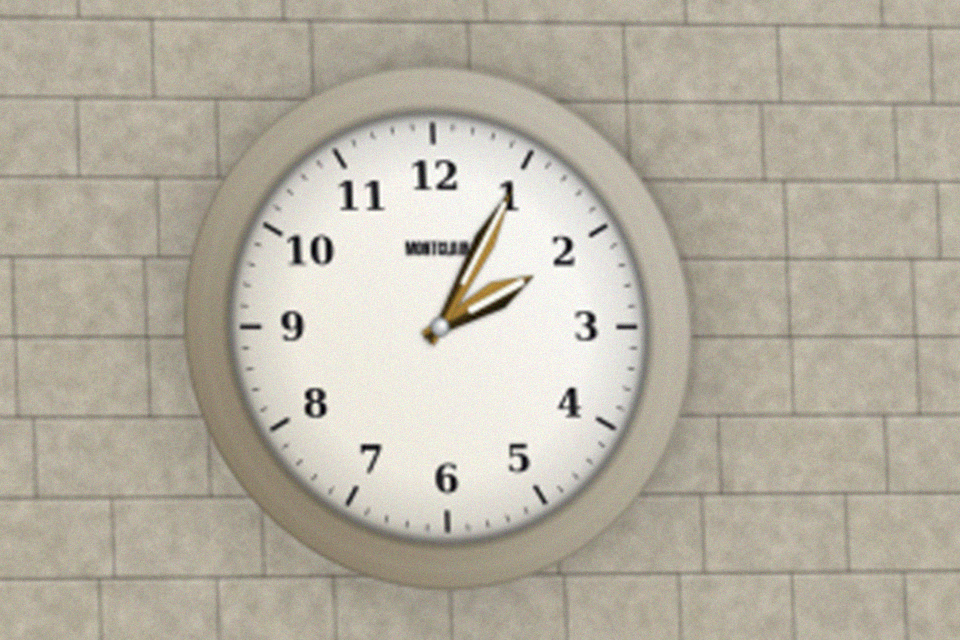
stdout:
2h05
